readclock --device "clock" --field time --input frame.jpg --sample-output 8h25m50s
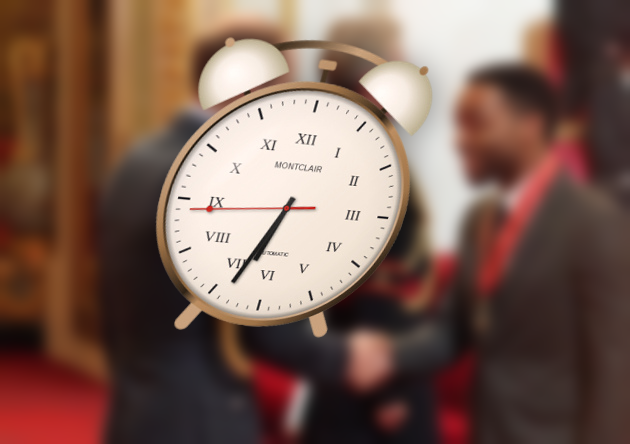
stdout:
6h33m44s
